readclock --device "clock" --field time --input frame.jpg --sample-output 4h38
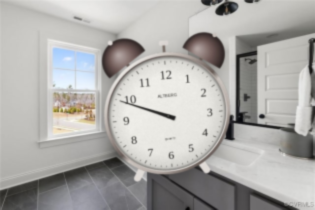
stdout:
9h49
